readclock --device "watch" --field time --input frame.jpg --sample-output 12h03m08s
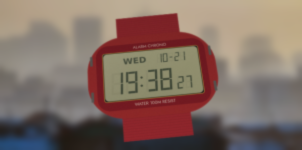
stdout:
19h38m27s
